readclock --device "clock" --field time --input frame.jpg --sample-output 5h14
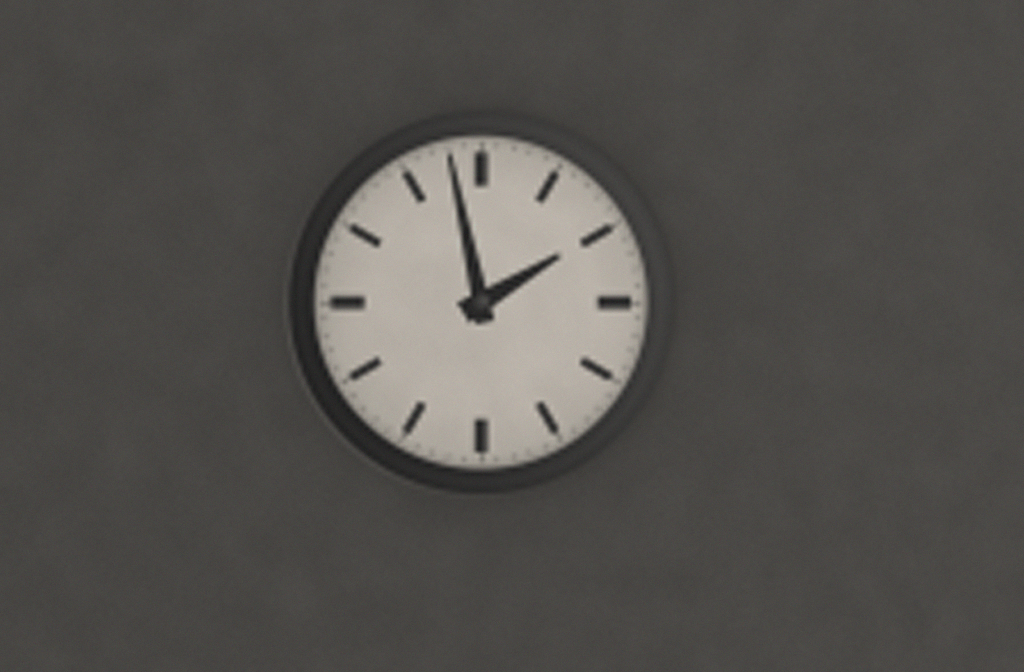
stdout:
1h58
